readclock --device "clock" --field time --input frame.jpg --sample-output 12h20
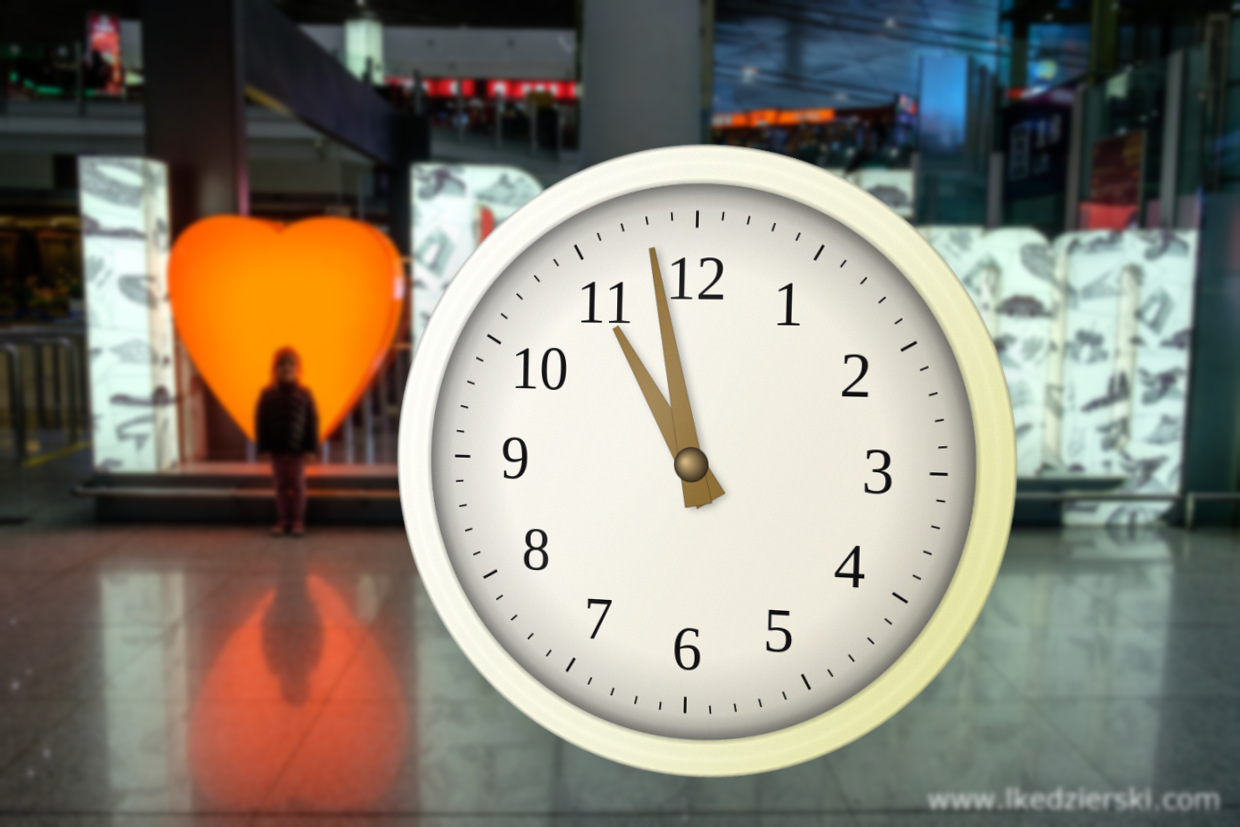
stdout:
10h58
